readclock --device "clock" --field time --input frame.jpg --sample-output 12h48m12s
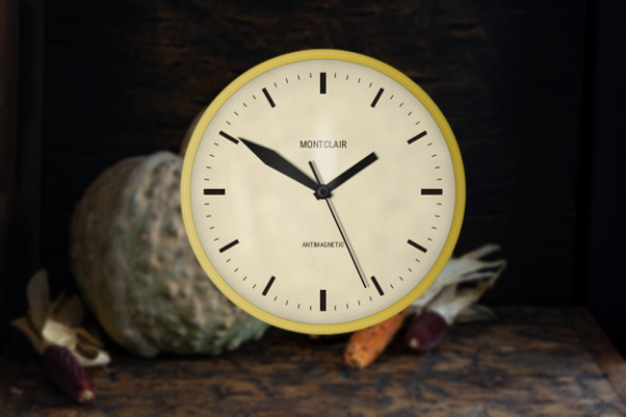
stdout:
1h50m26s
